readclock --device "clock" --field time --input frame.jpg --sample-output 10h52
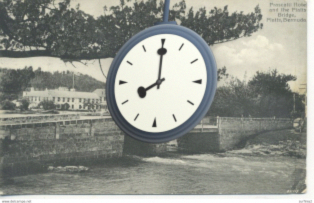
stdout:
8h00
